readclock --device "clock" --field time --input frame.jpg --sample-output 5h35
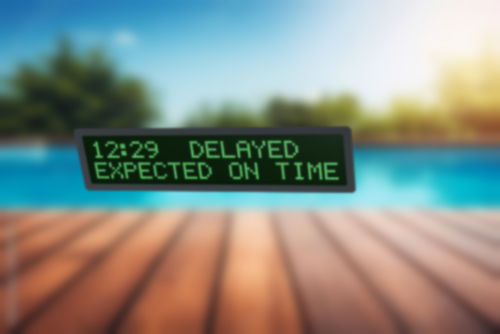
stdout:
12h29
